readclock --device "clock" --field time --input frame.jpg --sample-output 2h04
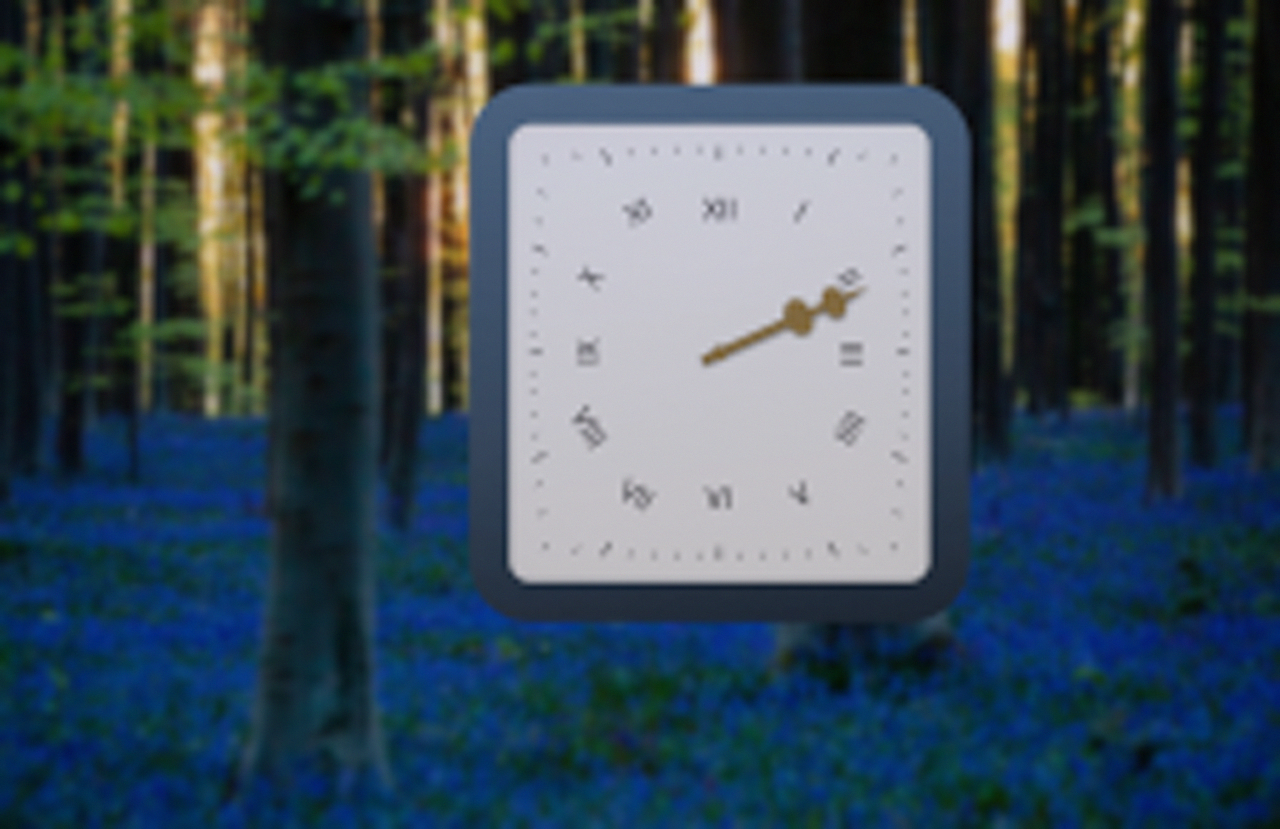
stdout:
2h11
